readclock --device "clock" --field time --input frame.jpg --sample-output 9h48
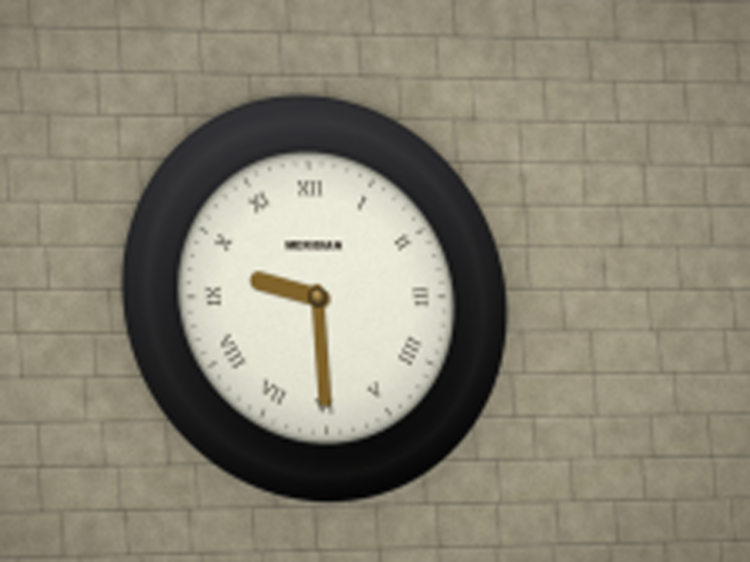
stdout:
9h30
